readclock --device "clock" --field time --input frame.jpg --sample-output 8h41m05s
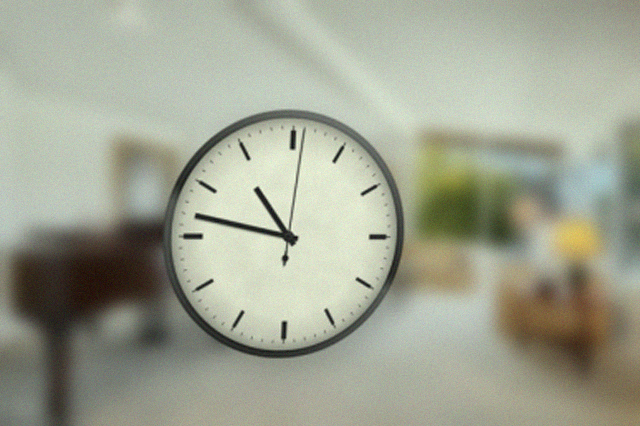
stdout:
10h47m01s
